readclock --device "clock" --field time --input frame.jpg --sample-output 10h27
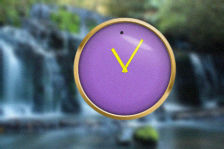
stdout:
11h06
